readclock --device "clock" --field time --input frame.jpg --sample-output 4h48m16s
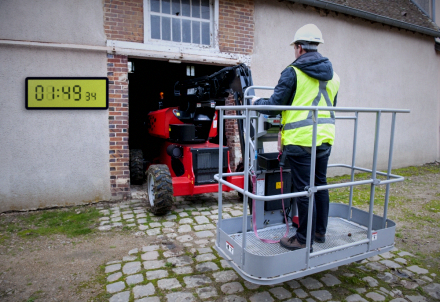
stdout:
1h49m34s
